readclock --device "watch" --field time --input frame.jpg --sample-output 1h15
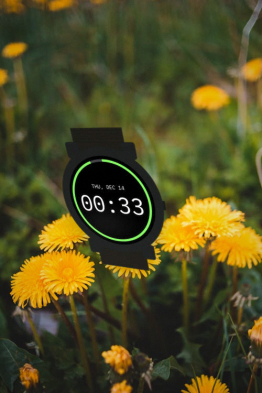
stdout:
0h33
